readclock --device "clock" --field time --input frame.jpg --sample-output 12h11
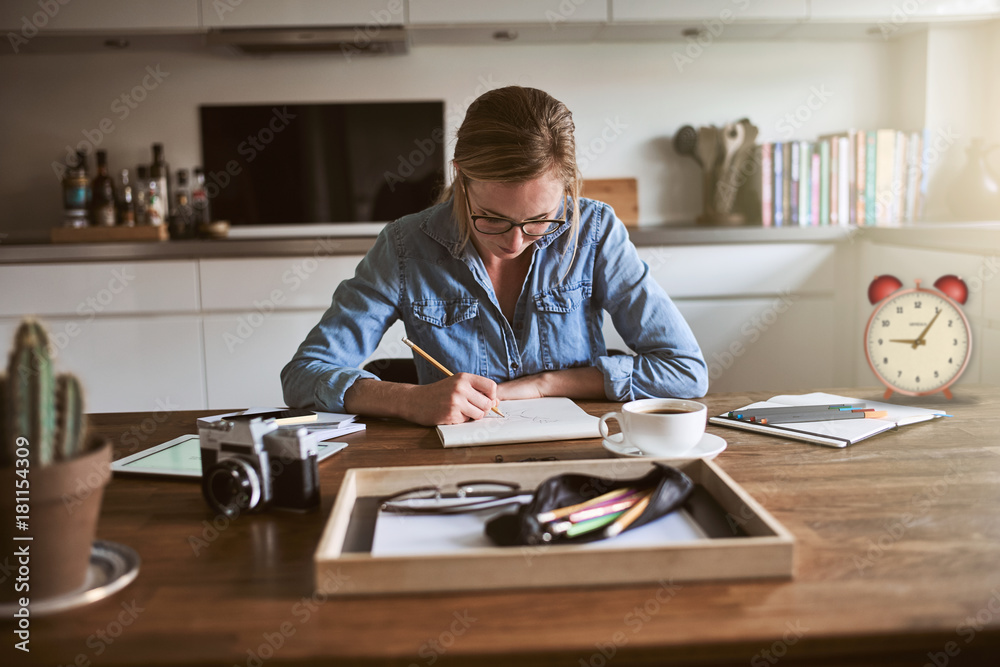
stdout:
9h06
